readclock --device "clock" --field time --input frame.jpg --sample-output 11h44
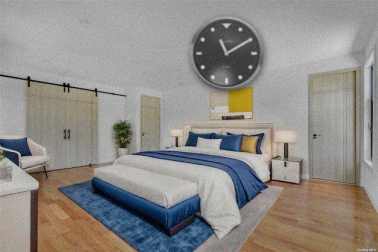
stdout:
11h10
